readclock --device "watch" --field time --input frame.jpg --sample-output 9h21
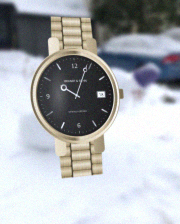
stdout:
10h04
